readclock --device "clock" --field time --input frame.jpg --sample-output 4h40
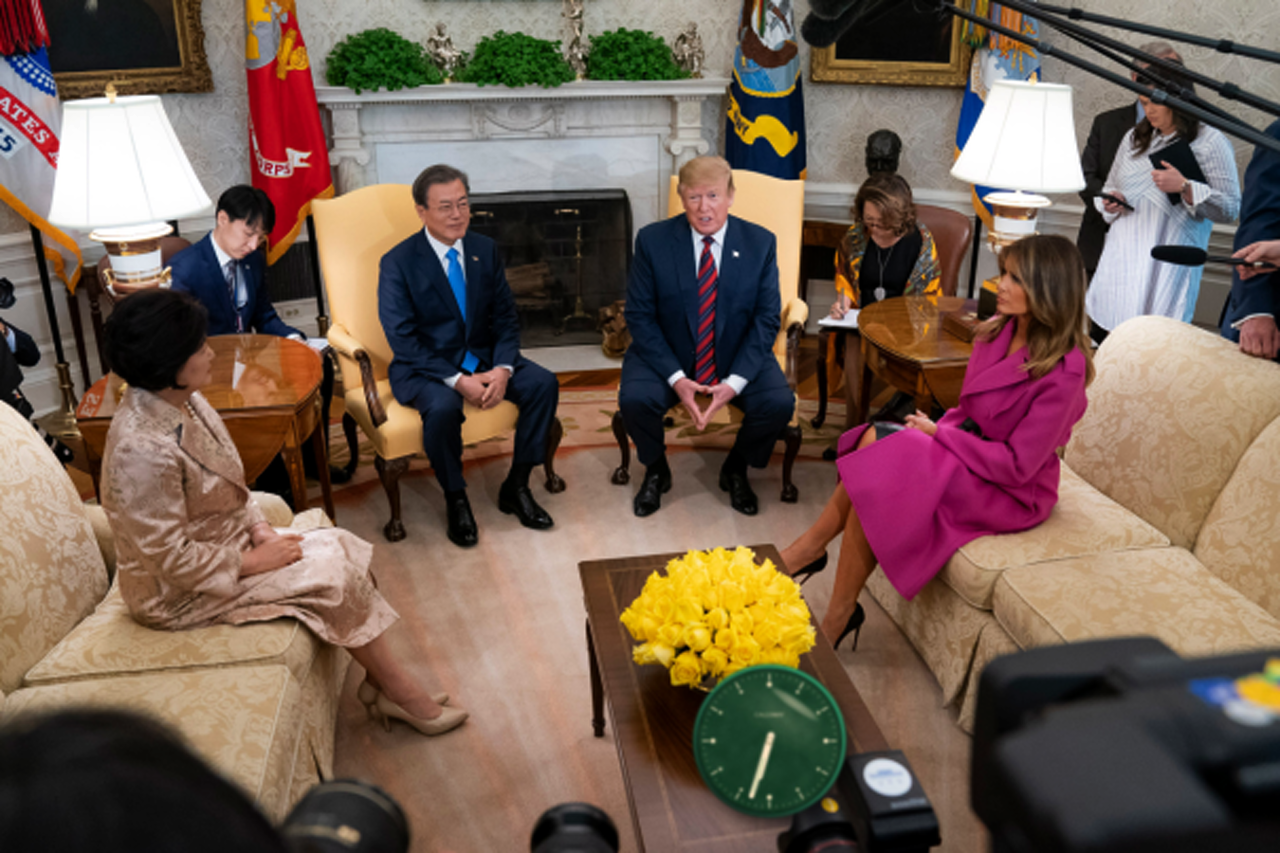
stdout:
6h33
